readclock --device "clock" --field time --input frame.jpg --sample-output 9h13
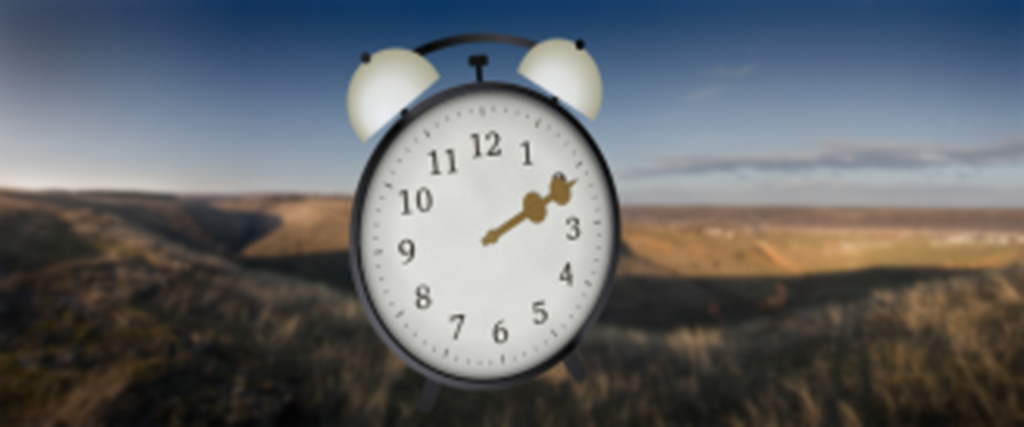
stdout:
2h11
